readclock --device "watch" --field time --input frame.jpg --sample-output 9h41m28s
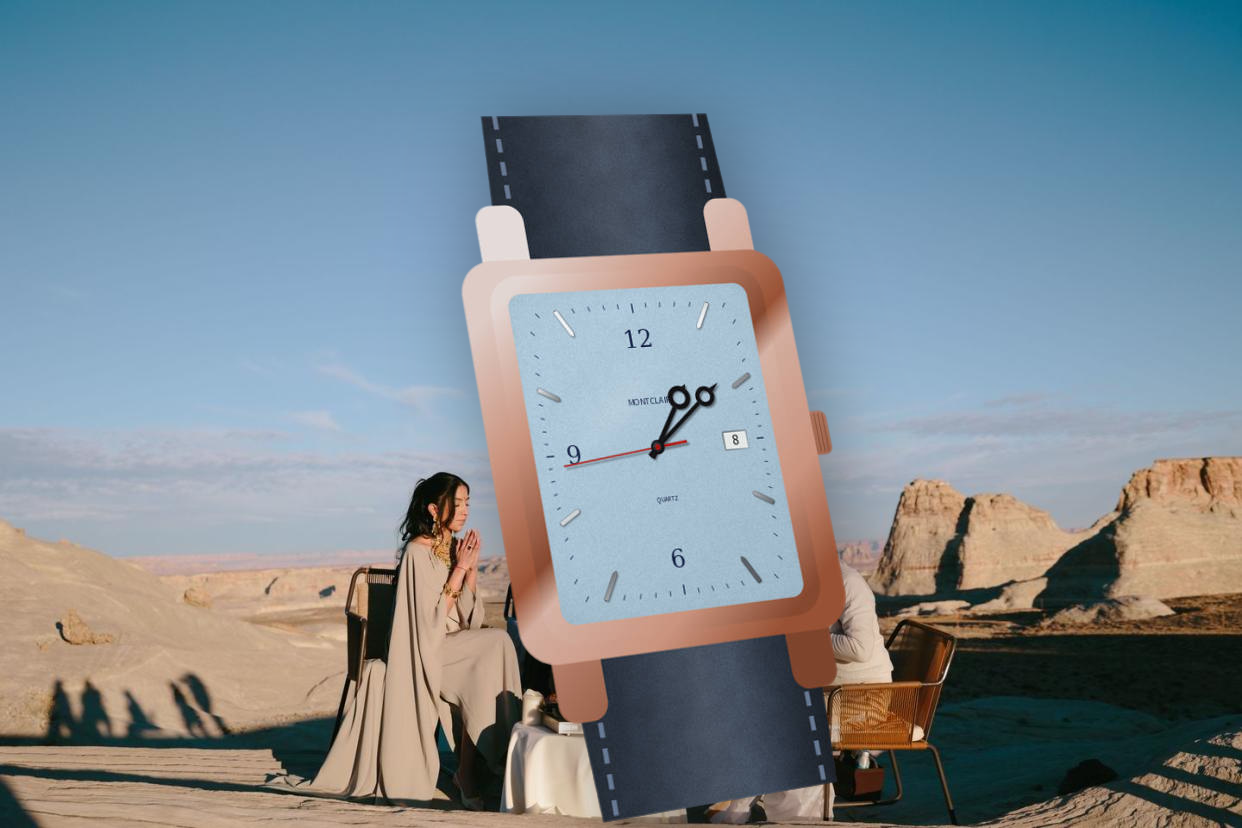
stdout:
1h08m44s
